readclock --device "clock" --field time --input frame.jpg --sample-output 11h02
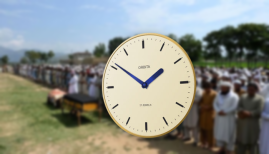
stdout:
1h51
